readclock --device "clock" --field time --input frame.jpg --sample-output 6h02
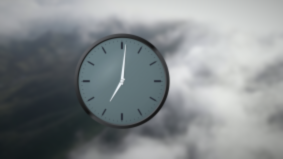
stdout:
7h01
